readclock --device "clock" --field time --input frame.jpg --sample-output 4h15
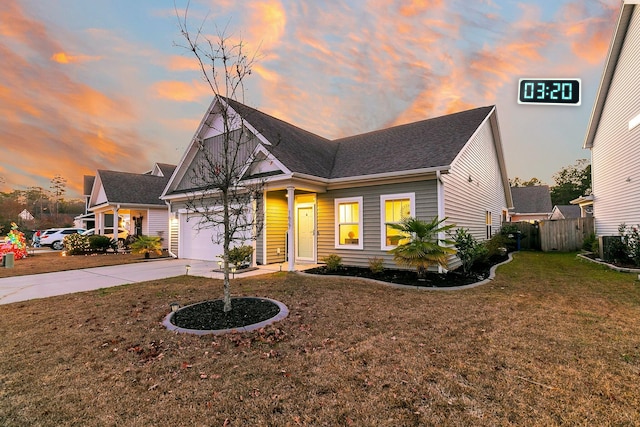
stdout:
3h20
